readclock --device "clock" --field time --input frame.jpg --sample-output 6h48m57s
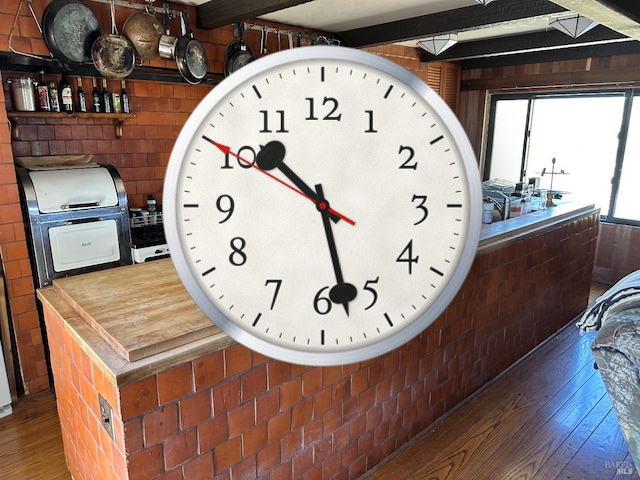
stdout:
10h27m50s
